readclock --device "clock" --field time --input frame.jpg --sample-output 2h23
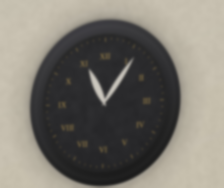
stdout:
11h06
